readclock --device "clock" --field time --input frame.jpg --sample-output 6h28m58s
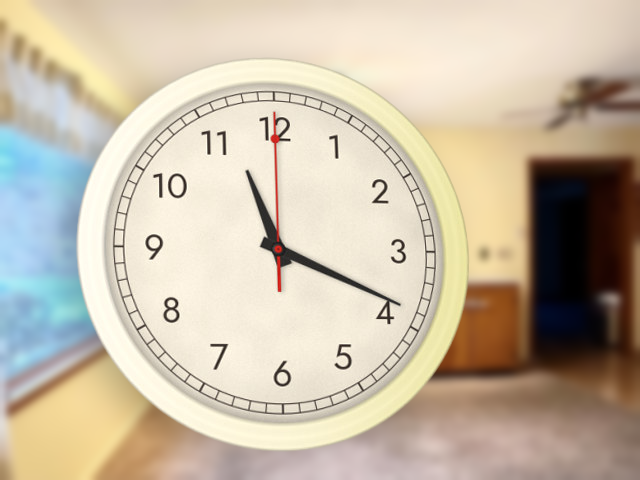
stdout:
11h19m00s
